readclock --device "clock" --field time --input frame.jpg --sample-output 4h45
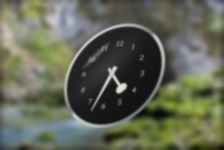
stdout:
4h33
